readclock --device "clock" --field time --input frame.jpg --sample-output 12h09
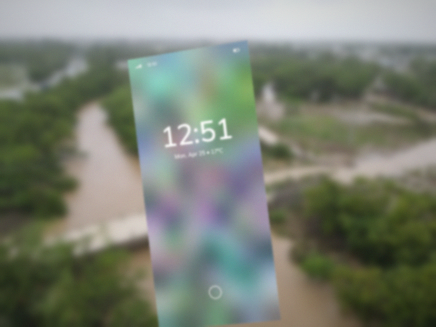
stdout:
12h51
